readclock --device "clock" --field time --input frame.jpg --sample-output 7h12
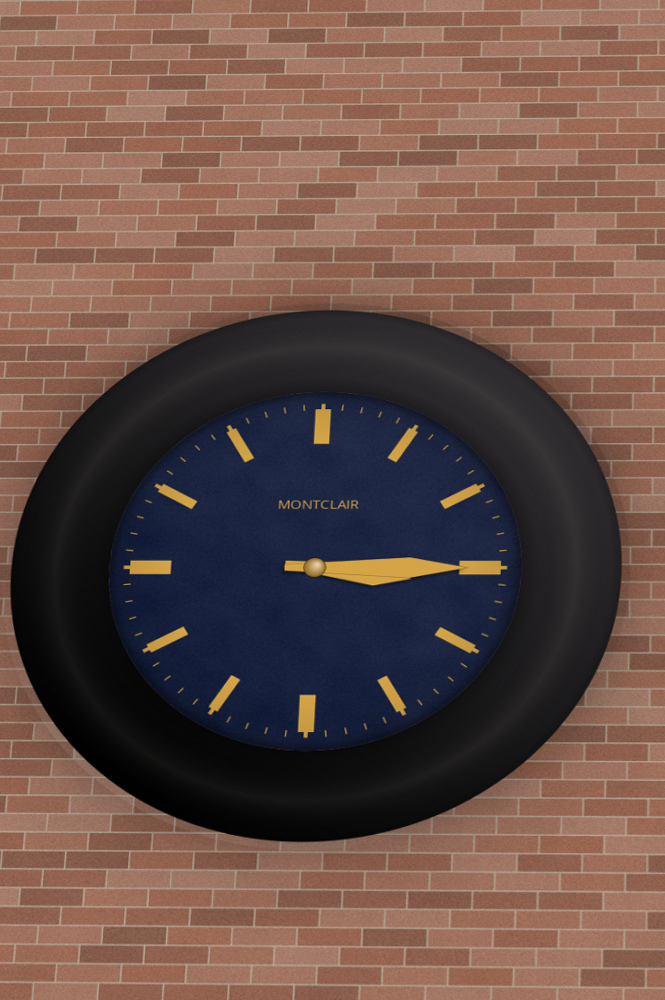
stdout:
3h15
